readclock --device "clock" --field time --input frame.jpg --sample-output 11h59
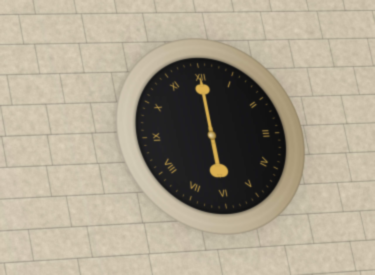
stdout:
6h00
